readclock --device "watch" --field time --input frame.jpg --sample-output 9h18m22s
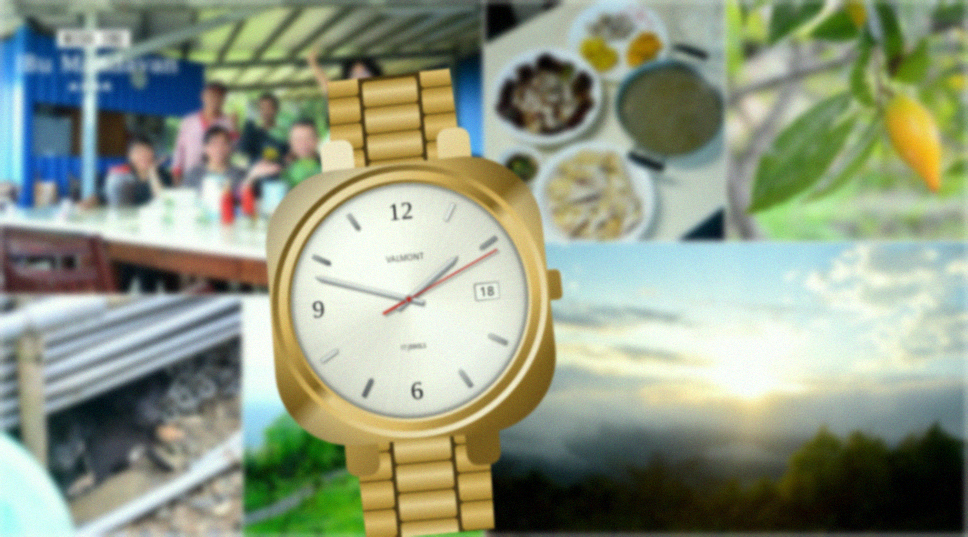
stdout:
1h48m11s
